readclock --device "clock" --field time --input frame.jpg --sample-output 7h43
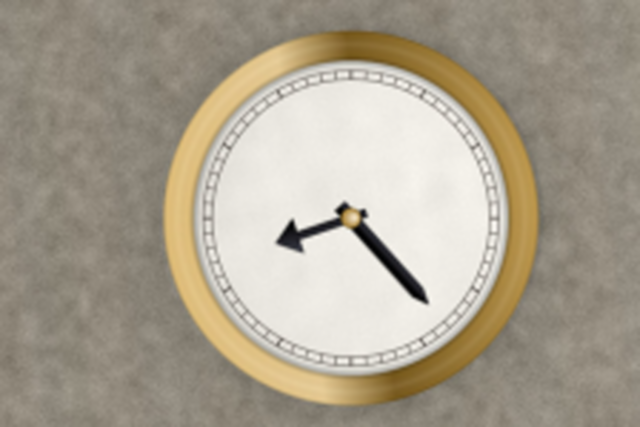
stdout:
8h23
